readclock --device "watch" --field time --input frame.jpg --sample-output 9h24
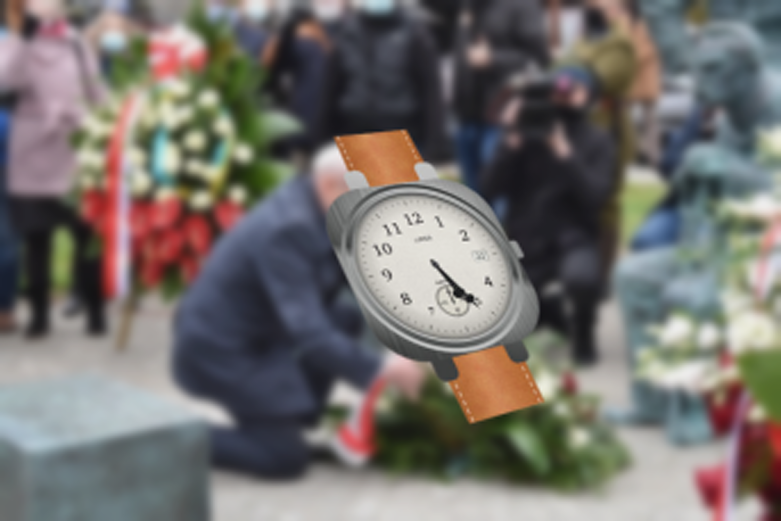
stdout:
5h26
